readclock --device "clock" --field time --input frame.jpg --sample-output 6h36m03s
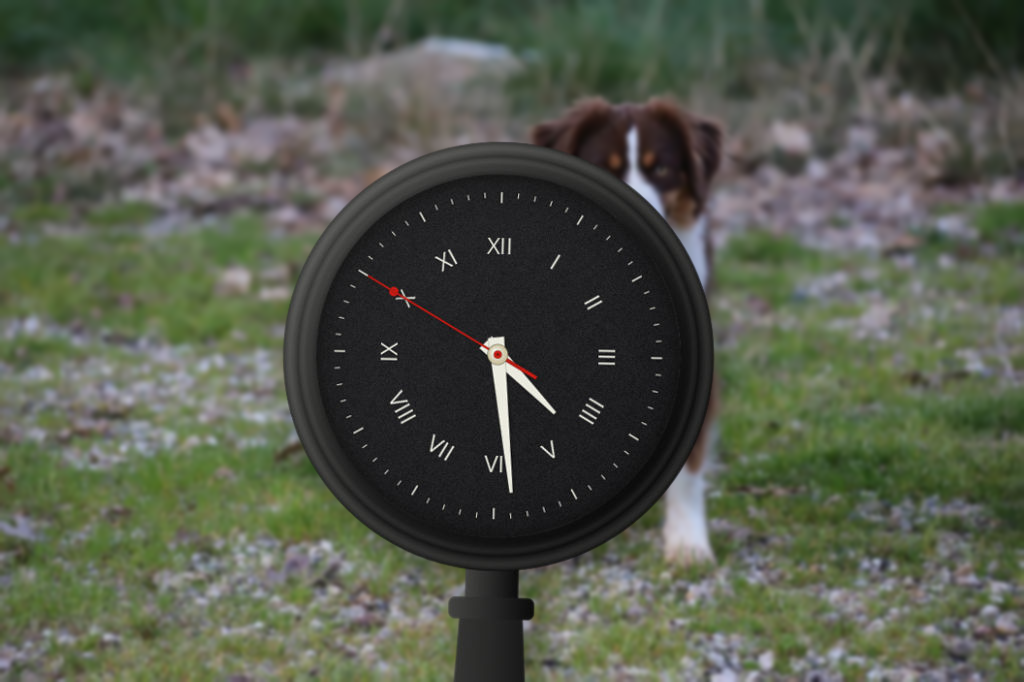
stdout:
4h28m50s
